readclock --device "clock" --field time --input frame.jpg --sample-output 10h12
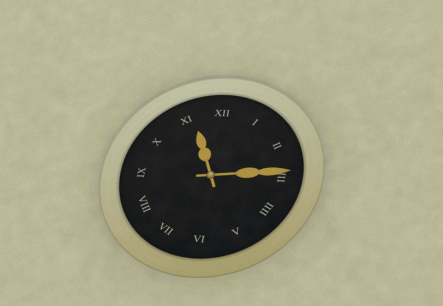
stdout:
11h14
